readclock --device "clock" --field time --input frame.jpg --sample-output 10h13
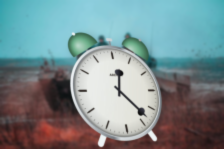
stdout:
12h23
